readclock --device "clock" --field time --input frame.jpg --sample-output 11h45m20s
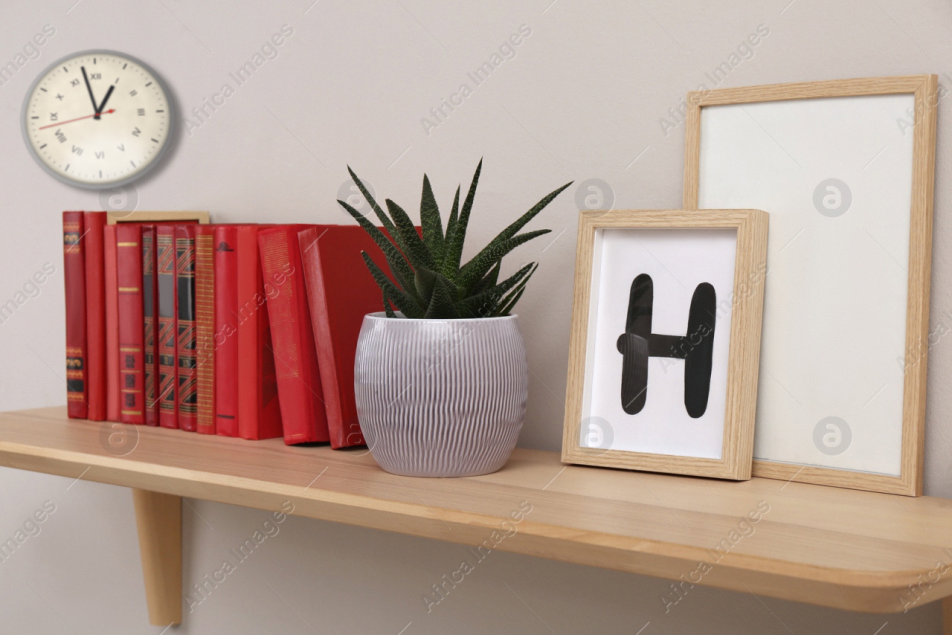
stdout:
12h57m43s
